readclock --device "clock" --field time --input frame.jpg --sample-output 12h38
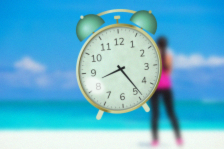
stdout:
8h24
